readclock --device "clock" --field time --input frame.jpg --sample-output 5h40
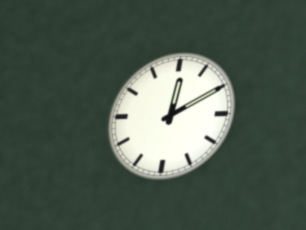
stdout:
12h10
